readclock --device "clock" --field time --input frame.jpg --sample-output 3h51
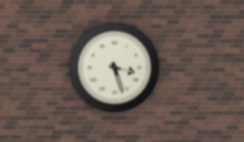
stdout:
3h27
